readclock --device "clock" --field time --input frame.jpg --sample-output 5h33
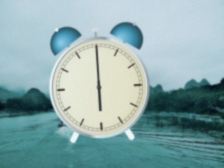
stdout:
6h00
